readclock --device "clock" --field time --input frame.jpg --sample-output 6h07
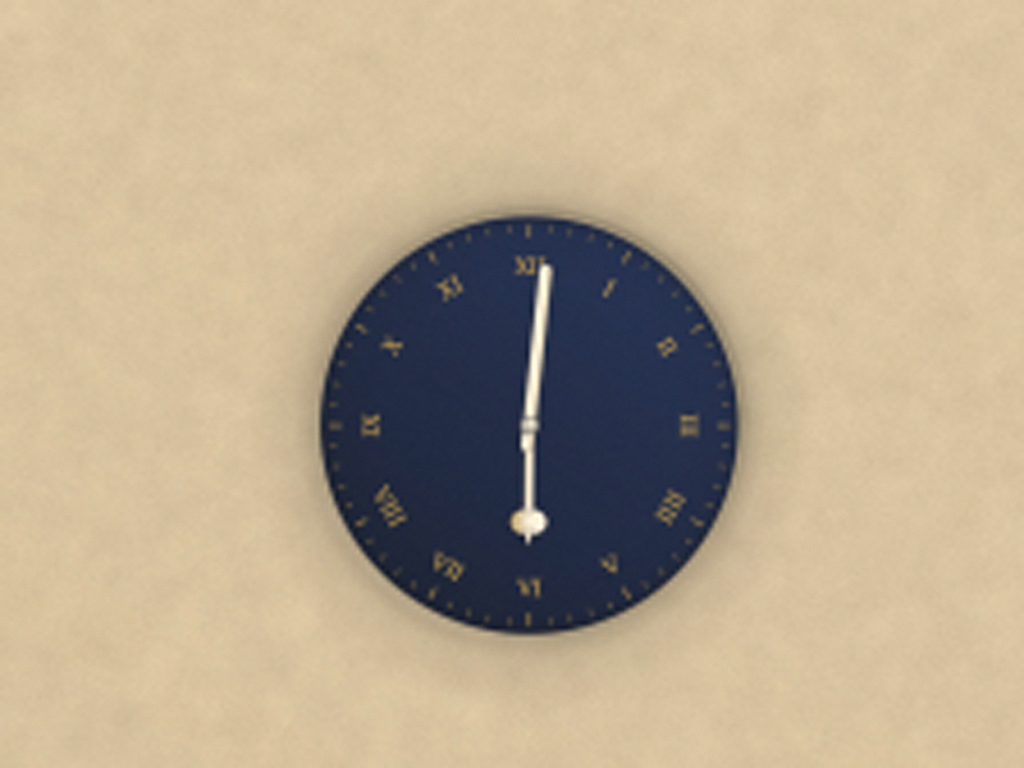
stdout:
6h01
